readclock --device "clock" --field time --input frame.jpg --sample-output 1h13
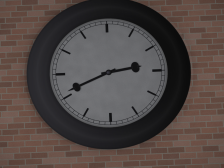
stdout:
2h41
